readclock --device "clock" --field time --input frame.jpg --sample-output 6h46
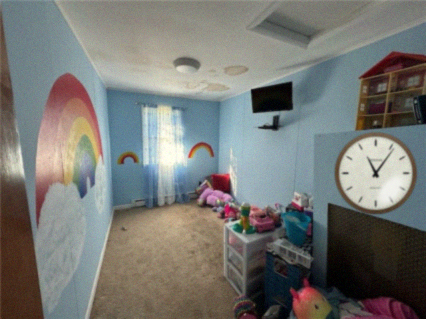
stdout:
11h06
